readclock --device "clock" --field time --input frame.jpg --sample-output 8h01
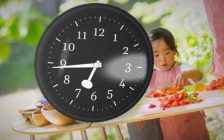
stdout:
6h44
